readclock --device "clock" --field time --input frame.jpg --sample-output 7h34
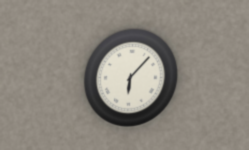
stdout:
6h07
